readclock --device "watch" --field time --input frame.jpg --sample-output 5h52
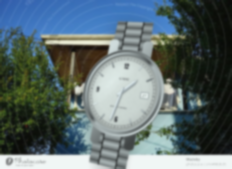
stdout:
1h32
